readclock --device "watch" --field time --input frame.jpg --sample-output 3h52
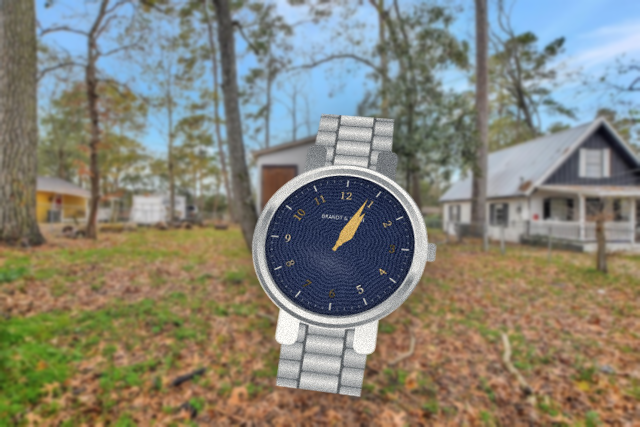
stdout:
1h04
